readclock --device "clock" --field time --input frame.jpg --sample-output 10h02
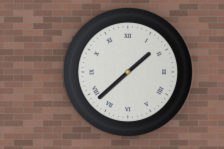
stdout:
1h38
